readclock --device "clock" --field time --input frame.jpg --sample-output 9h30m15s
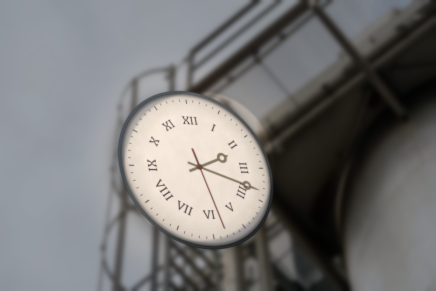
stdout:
2h18m28s
